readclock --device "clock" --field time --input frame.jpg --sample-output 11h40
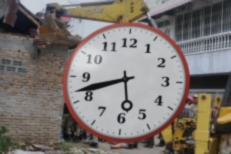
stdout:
5h42
